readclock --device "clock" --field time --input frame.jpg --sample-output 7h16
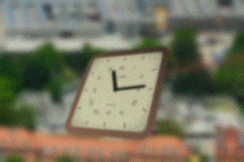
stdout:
11h14
